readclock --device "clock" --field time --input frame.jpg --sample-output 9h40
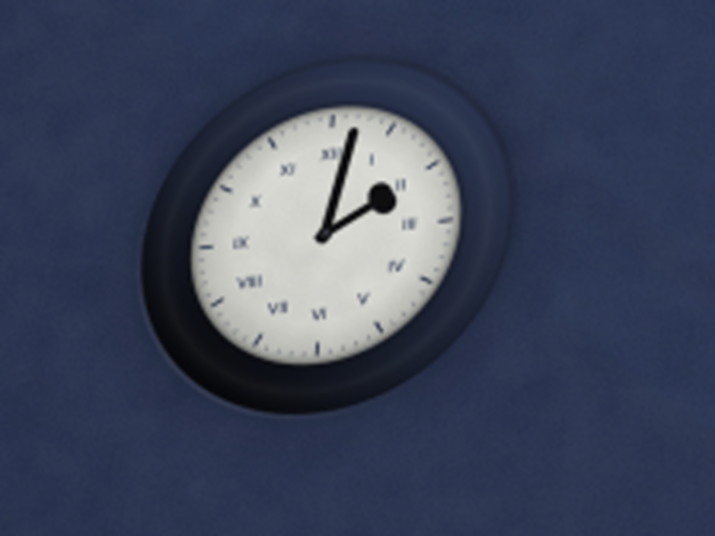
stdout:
2h02
